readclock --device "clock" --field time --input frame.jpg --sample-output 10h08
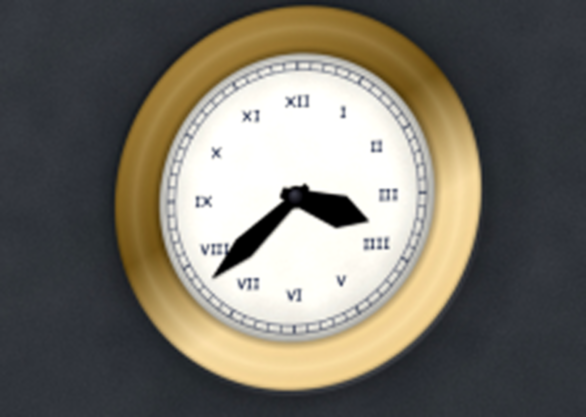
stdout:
3h38
